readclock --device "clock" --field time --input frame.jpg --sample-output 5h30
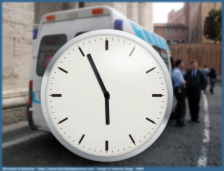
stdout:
5h56
